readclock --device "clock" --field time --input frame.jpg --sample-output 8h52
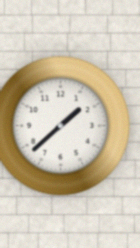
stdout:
1h38
